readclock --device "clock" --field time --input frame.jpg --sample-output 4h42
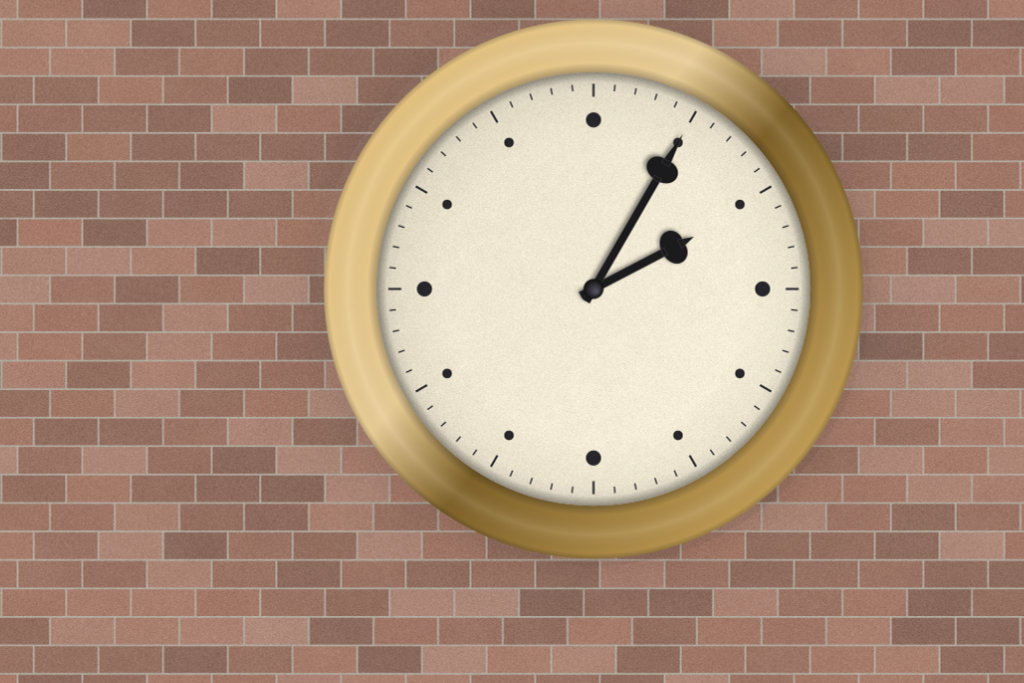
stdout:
2h05
